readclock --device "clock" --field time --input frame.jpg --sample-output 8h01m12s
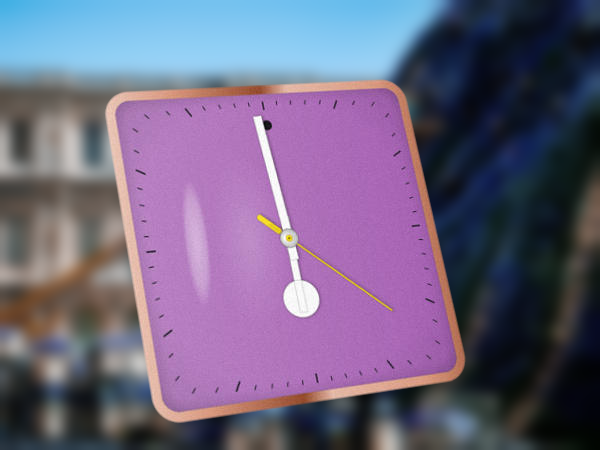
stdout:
5h59m22s
